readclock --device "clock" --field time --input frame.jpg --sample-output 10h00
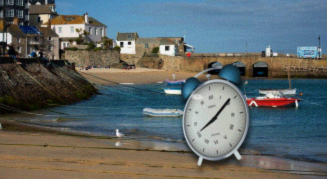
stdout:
8h09
